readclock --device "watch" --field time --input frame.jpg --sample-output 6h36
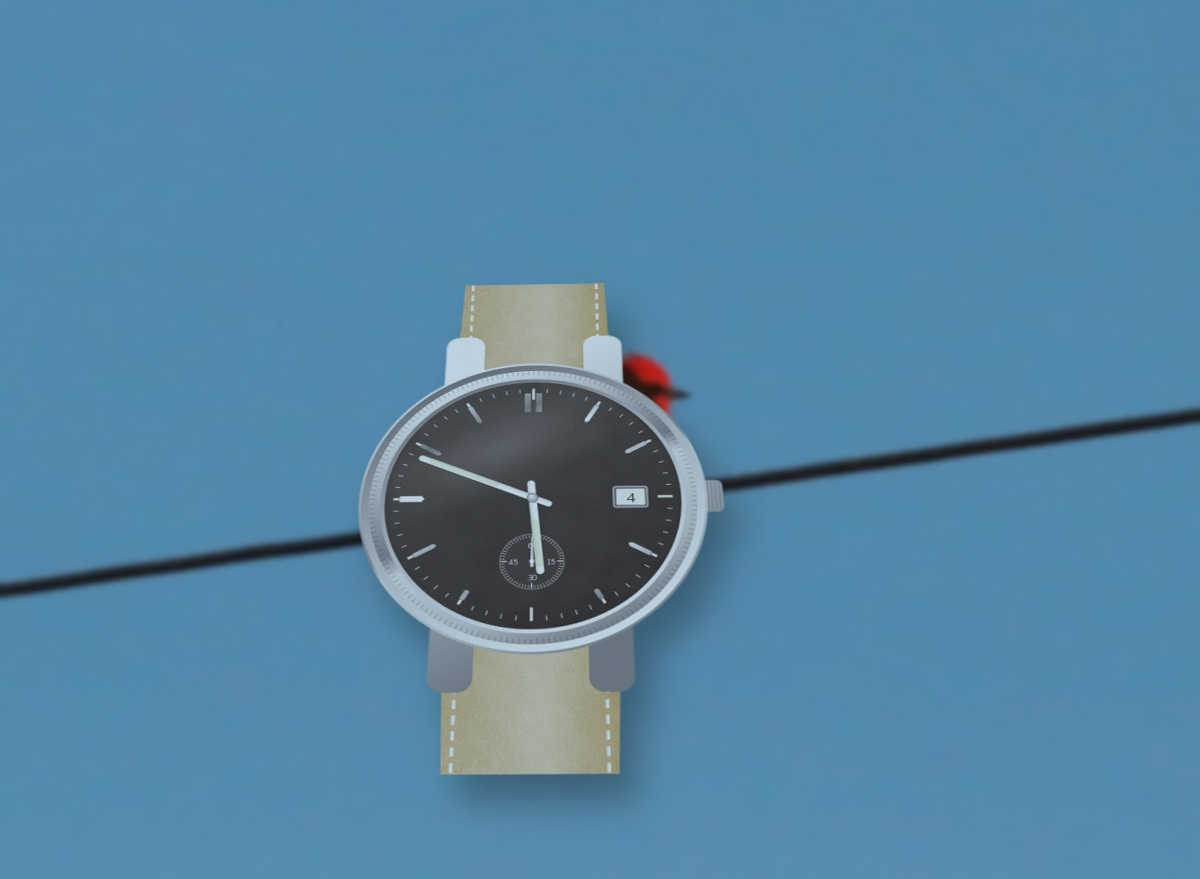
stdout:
5h49
